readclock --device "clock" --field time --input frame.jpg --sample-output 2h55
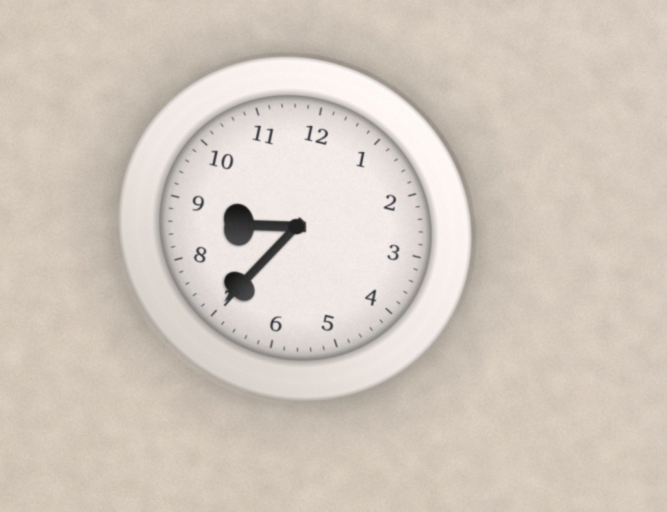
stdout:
8h35
